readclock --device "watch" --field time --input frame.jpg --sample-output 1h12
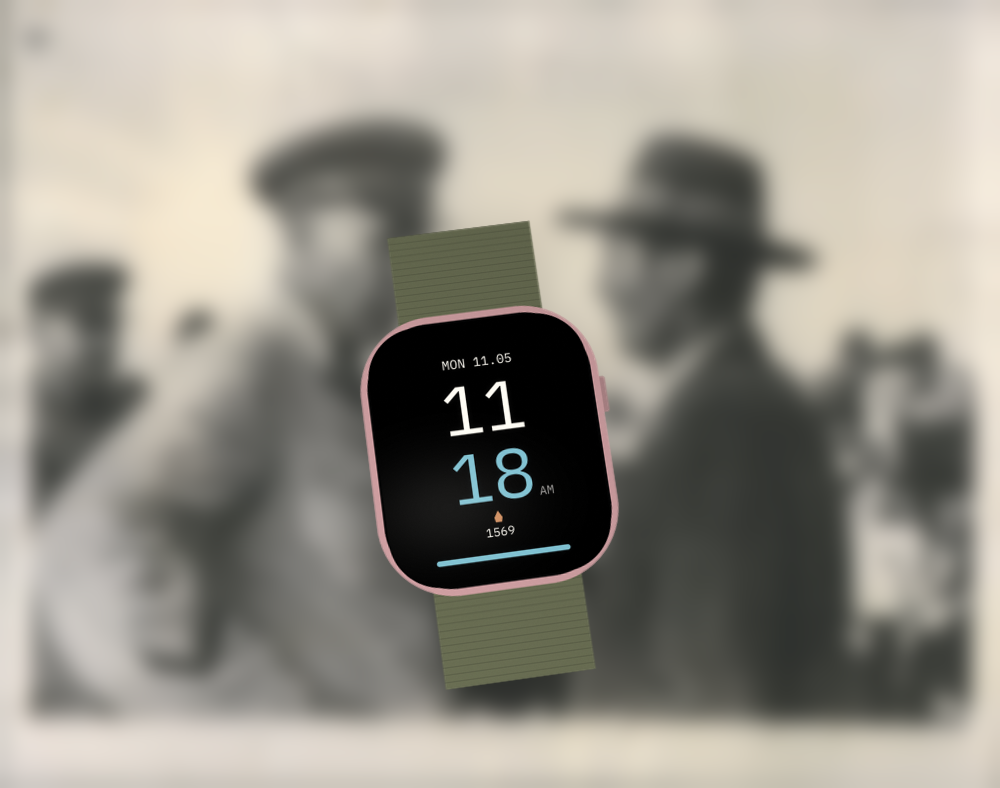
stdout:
11h18
